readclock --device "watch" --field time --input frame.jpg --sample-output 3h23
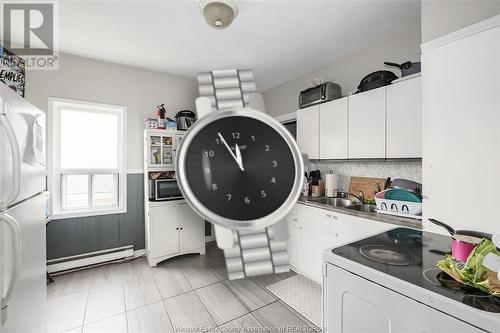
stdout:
11h56
